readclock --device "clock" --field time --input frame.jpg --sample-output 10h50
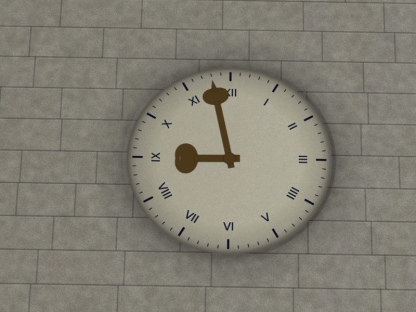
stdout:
8h58
